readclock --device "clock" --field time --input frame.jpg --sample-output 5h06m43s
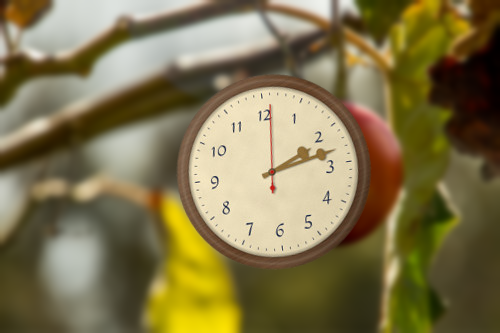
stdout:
2h13m01s
